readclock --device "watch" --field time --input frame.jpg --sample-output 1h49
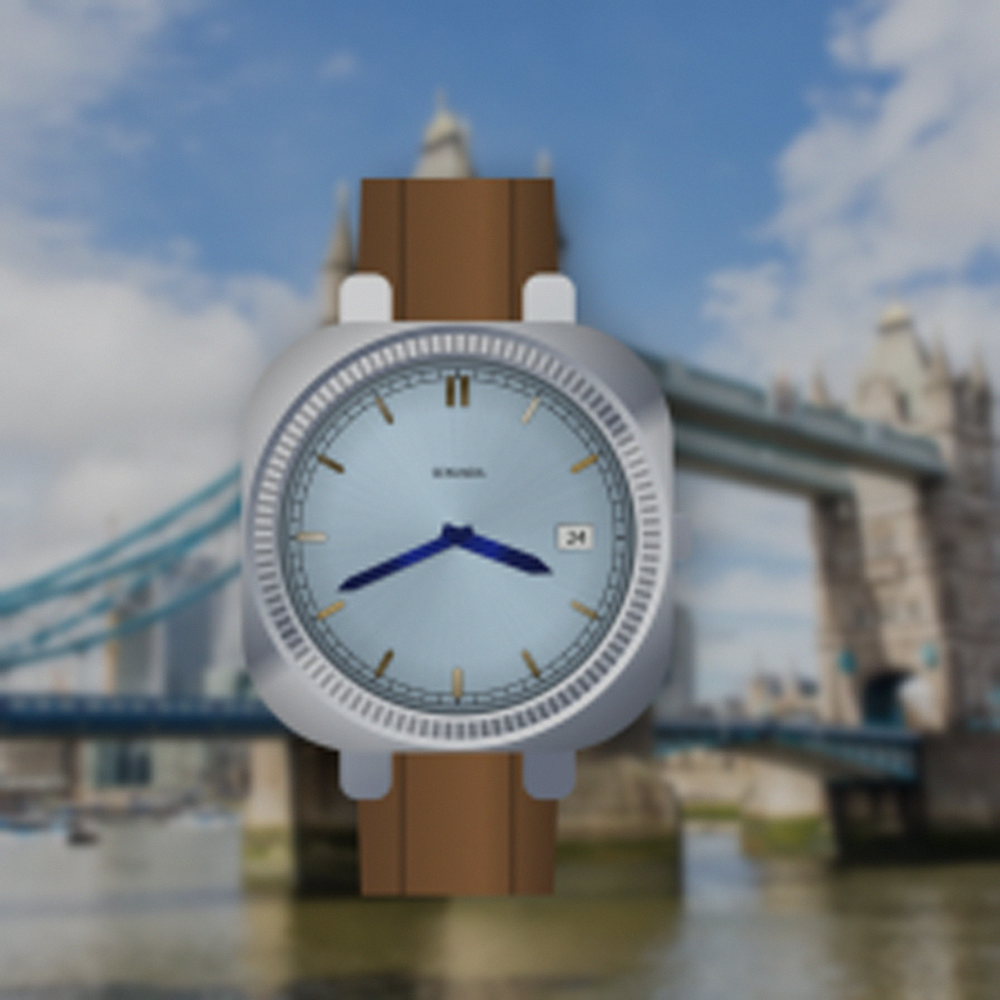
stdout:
3h41
